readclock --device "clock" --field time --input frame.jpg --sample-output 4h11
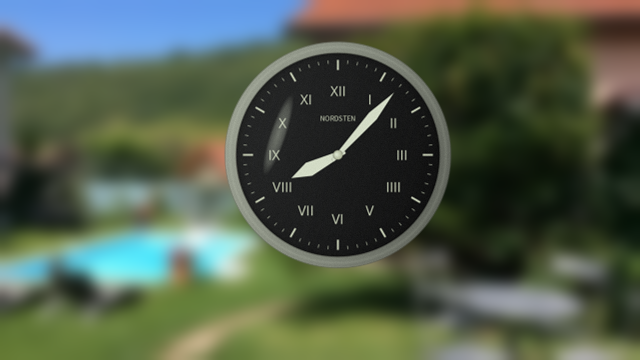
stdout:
8h07
